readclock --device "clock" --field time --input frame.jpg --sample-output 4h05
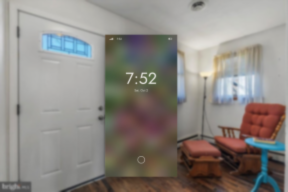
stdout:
7h52
